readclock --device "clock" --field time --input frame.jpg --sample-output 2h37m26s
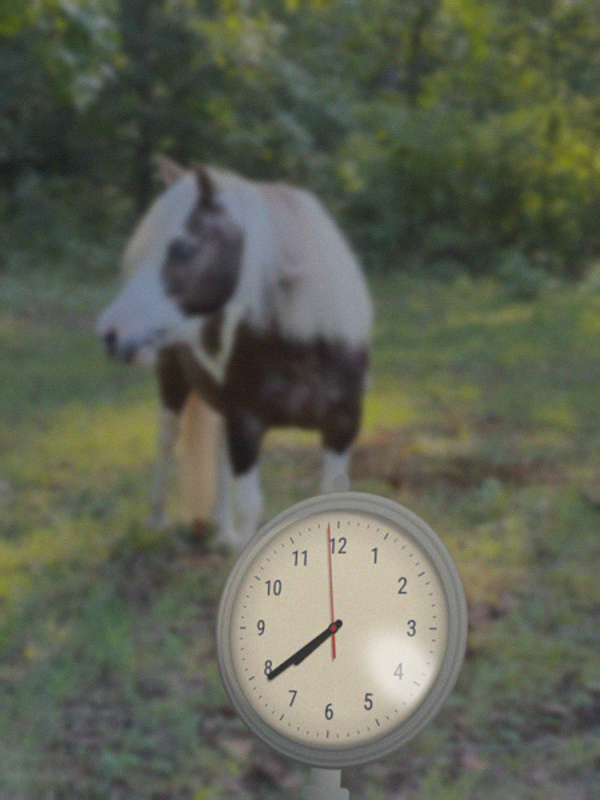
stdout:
7h38m59s
